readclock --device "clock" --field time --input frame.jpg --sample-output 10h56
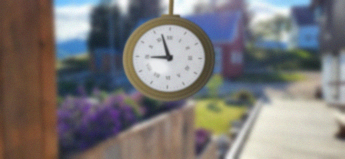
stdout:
8h57
